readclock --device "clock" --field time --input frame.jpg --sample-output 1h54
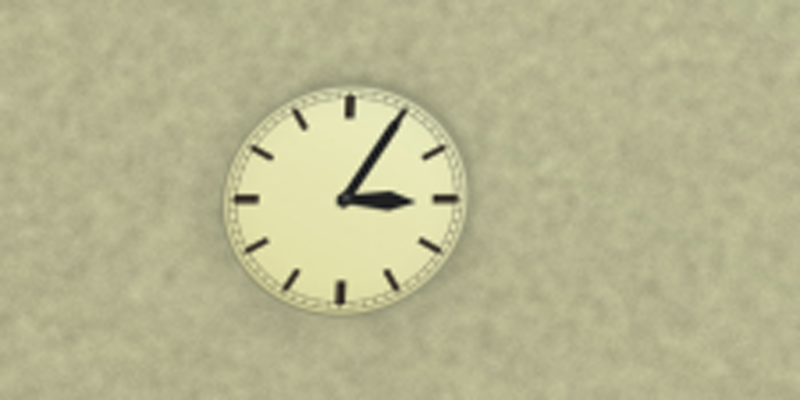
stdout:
3h05
